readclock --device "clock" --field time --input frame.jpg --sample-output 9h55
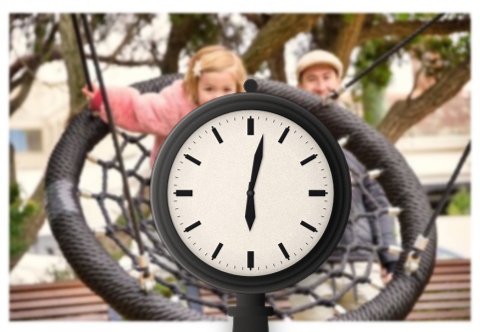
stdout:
6h02
